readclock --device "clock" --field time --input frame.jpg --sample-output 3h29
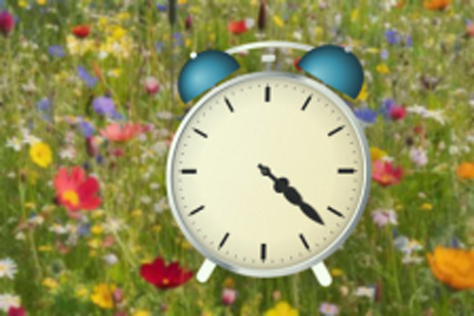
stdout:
4h22
